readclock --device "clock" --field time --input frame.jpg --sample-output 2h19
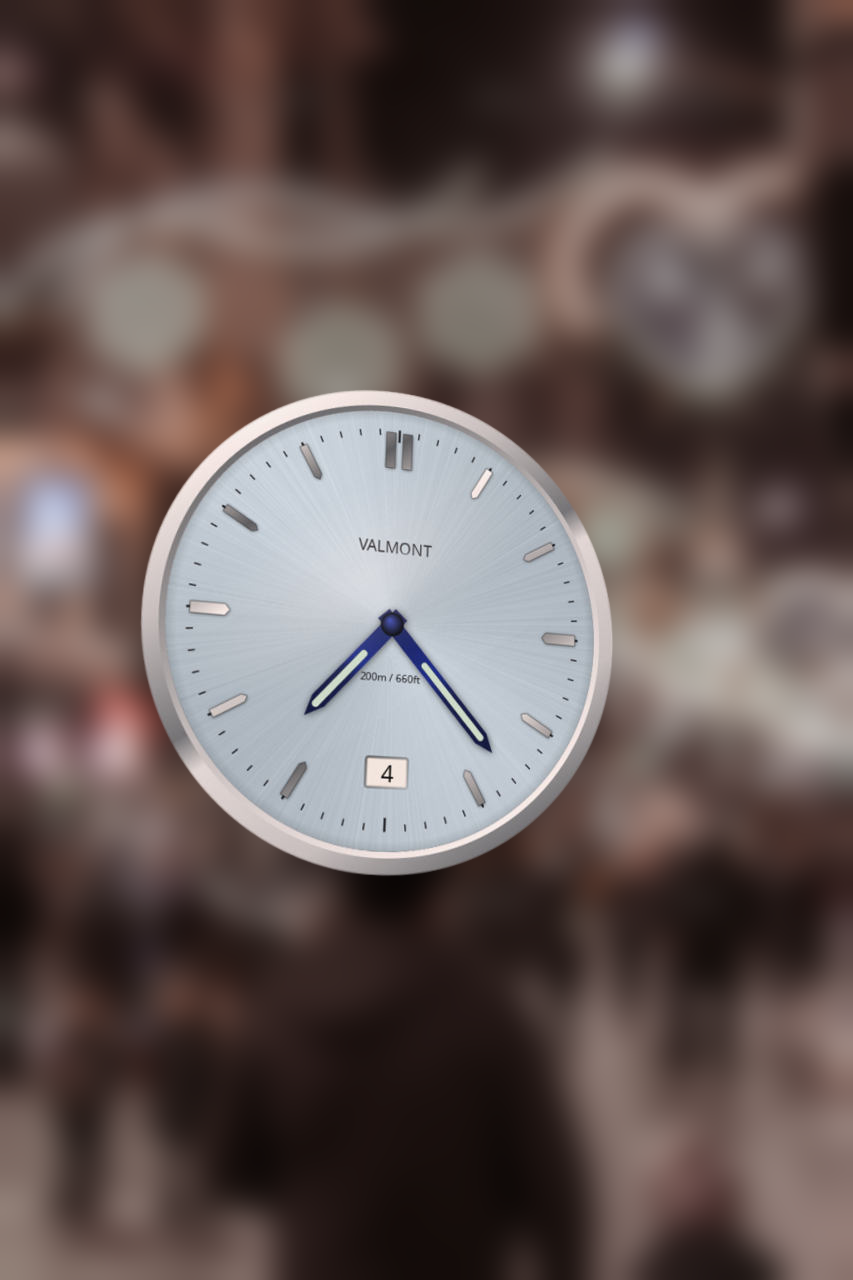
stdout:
7h23
